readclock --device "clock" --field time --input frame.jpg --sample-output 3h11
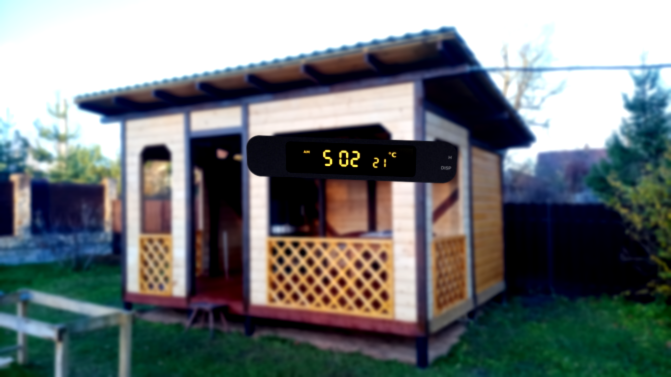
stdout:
5h02
